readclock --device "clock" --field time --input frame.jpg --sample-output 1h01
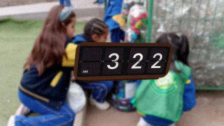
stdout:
3h22
